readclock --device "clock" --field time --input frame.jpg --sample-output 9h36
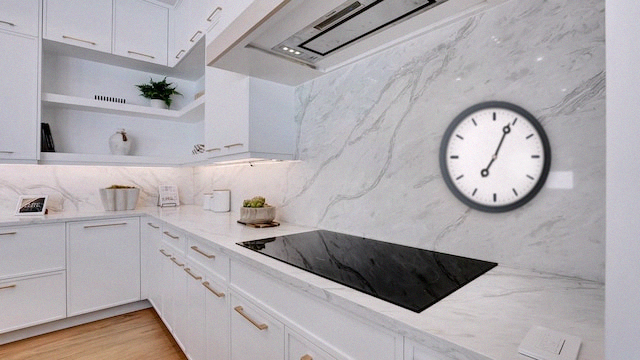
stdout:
7h04
